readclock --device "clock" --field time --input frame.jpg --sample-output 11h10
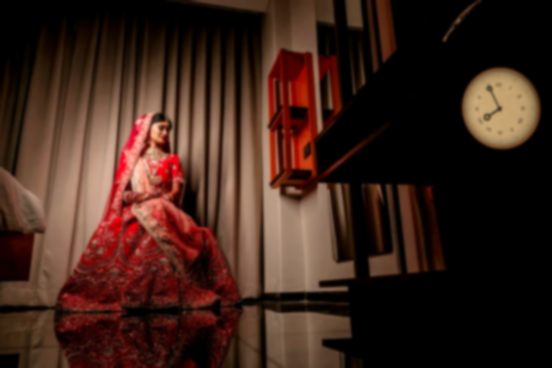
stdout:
7h56
